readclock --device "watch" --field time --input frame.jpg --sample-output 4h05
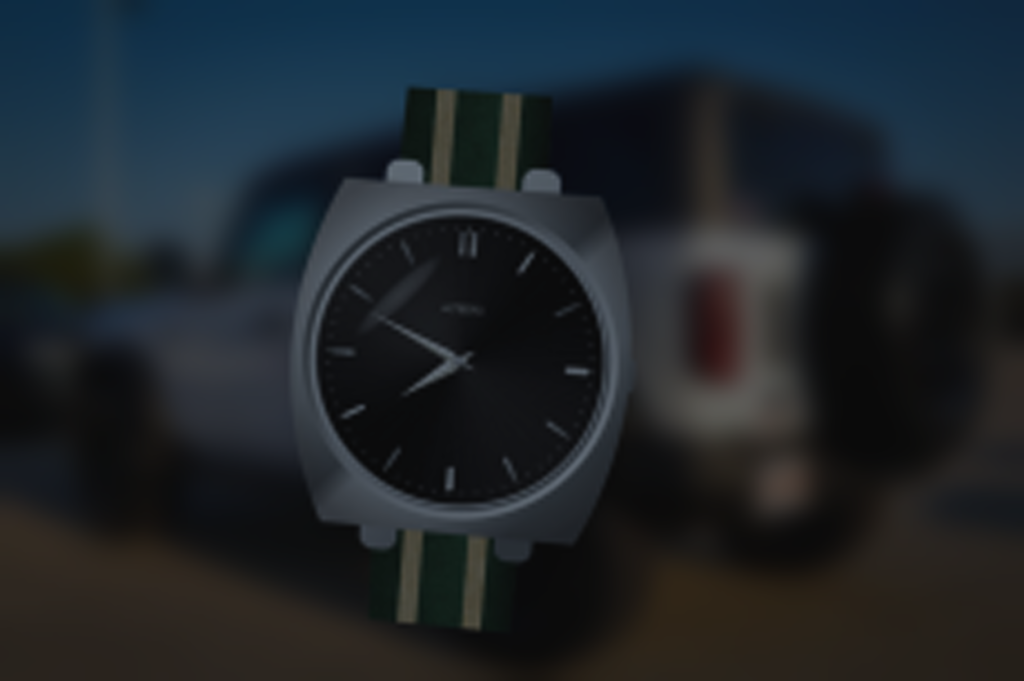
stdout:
7h49
